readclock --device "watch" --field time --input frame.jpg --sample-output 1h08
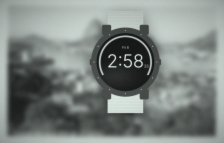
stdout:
2h58
